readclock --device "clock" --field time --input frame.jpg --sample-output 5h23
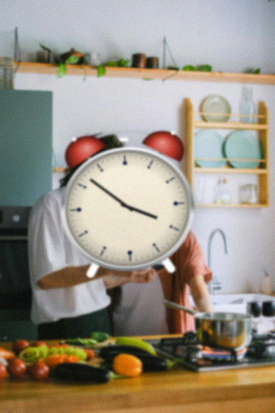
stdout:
3h52
